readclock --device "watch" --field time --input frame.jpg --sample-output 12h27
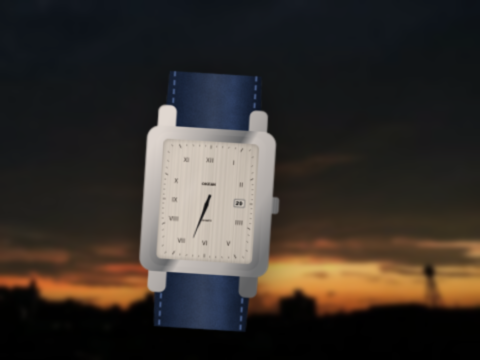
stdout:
6h33
